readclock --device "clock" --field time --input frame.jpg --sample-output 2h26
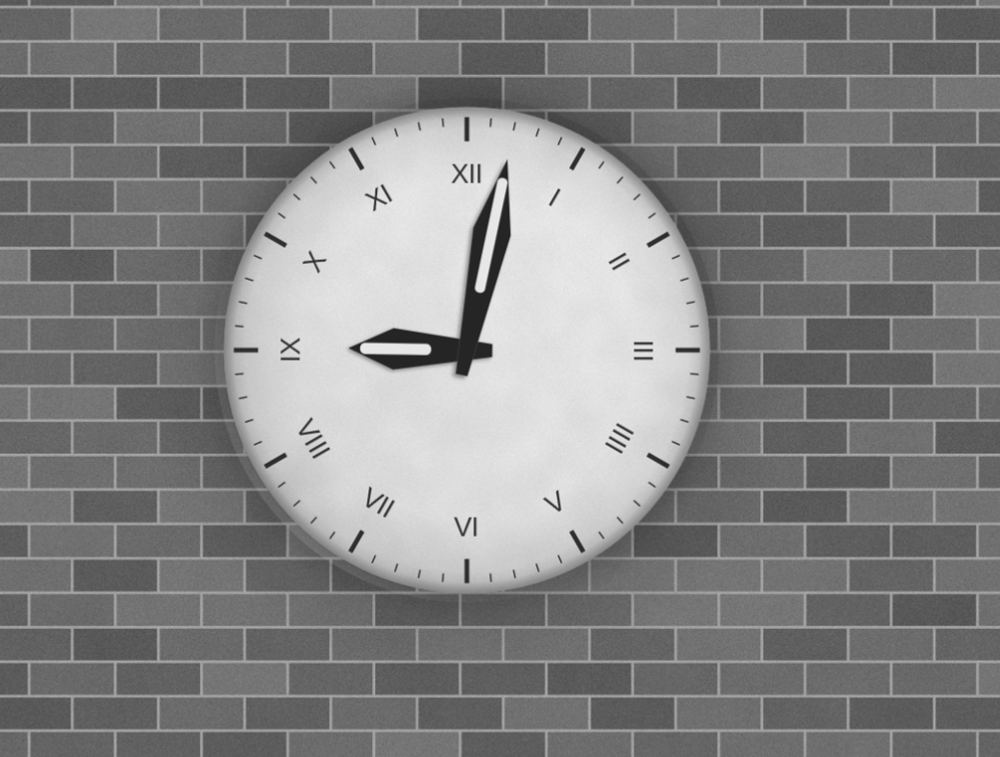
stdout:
9h02
